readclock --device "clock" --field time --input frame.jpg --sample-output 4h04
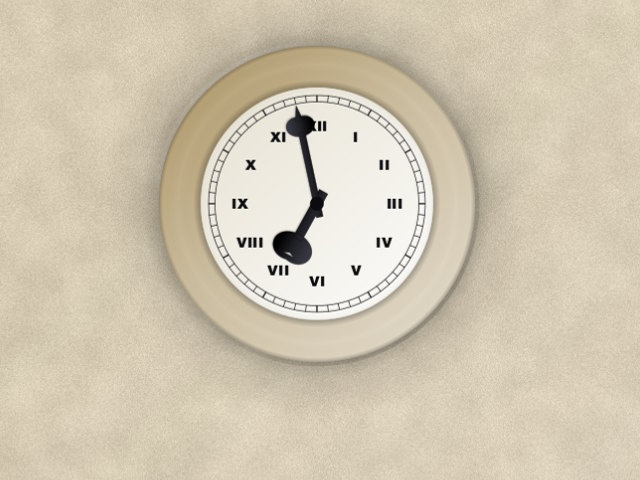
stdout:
6h58
